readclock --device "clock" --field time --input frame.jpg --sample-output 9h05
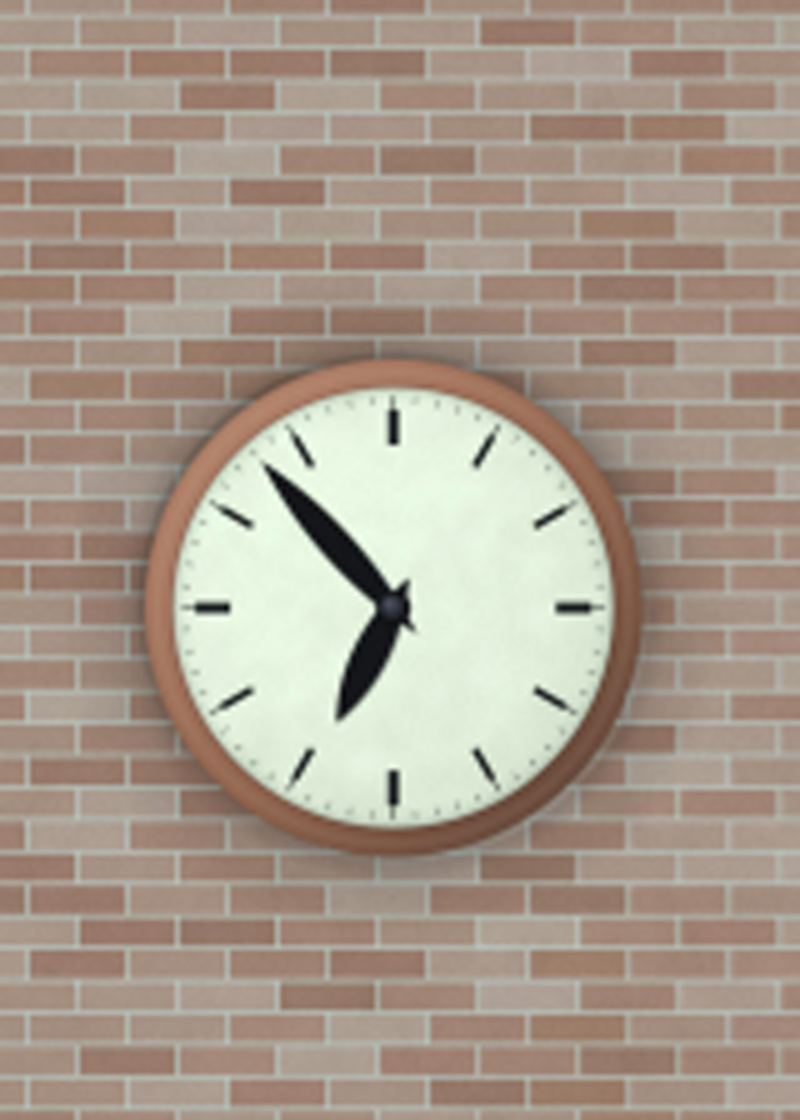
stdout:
6h53
